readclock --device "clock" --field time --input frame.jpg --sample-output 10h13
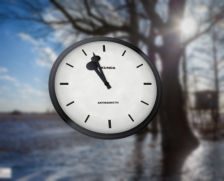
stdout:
10h57
